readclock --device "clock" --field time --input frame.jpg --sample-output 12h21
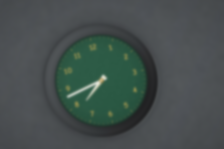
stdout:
7h43
